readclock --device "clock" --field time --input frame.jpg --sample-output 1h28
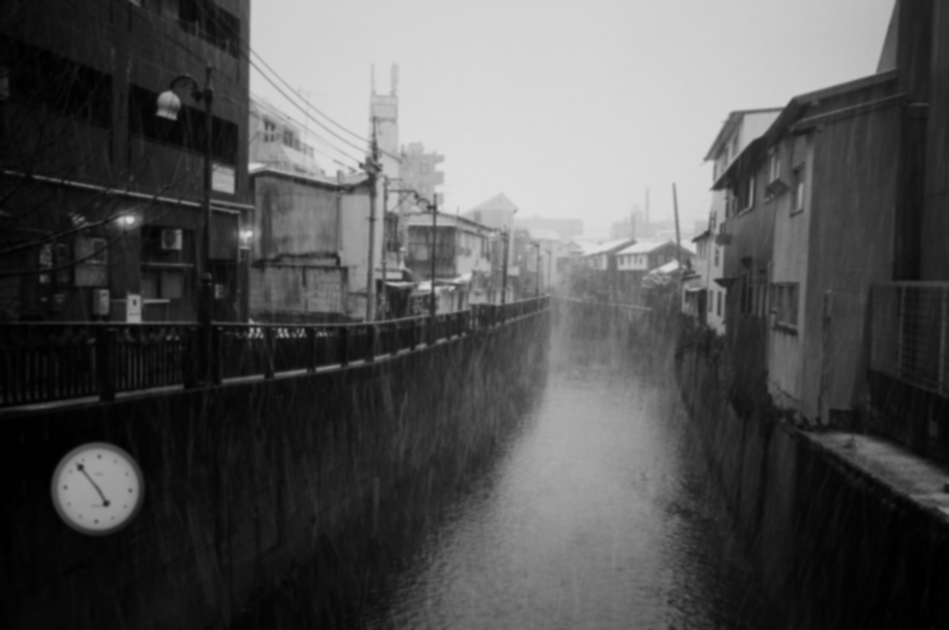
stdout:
4h53
